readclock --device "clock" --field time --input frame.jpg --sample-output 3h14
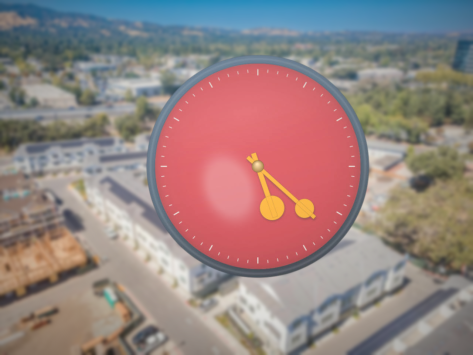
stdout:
5h22
